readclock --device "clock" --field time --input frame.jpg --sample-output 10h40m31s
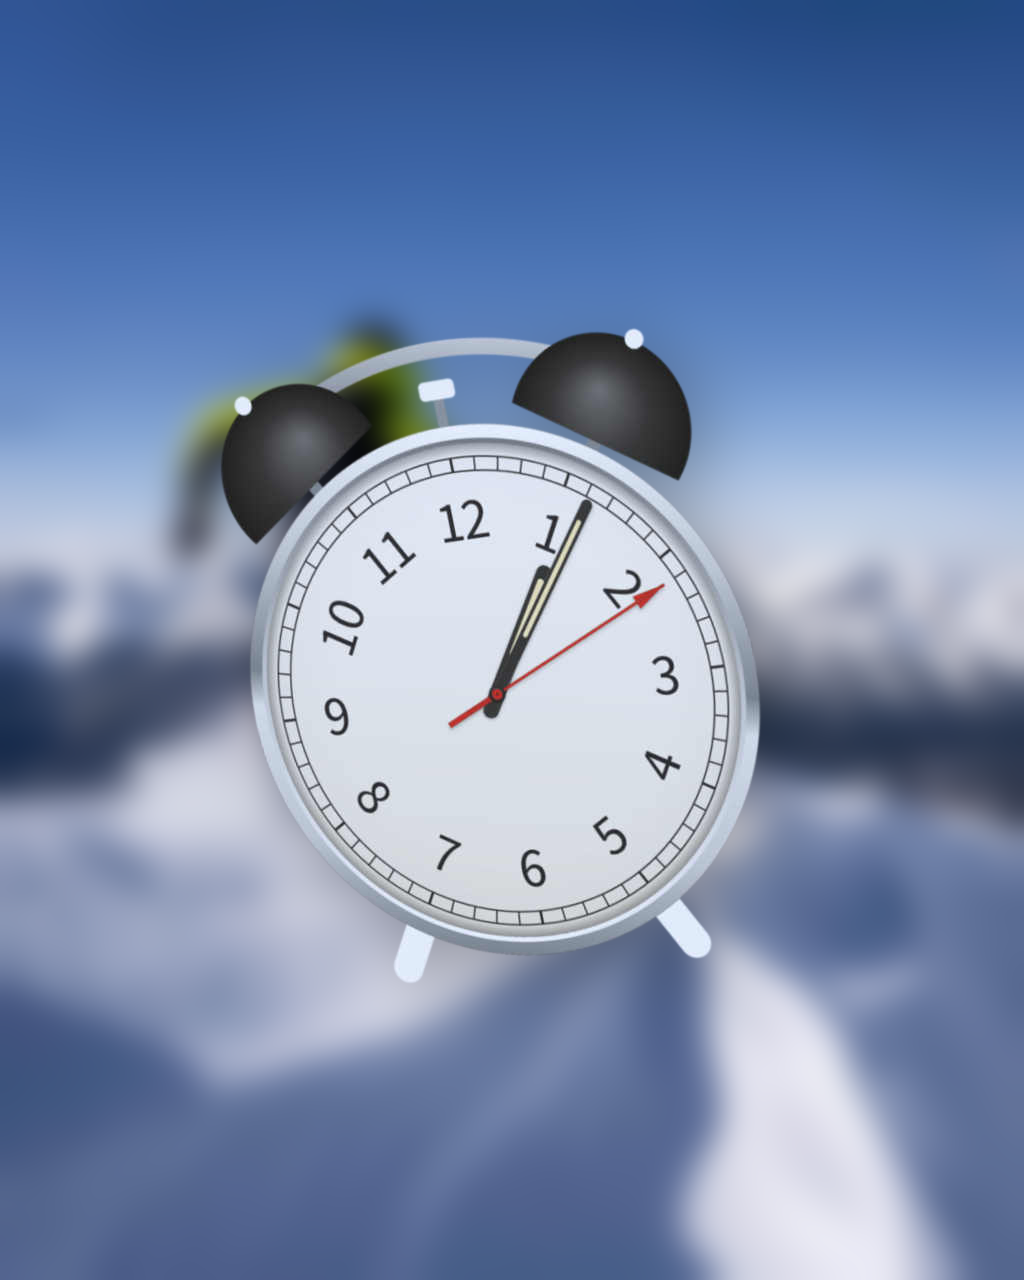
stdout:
1h06m11s
